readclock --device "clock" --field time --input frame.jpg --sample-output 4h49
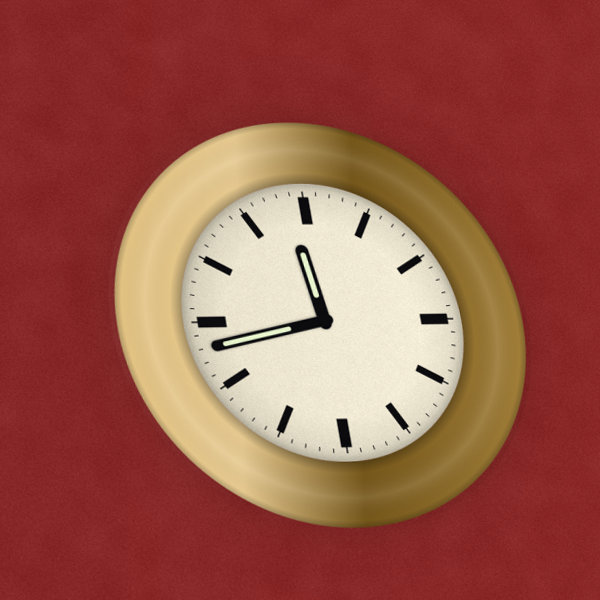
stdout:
11h43
